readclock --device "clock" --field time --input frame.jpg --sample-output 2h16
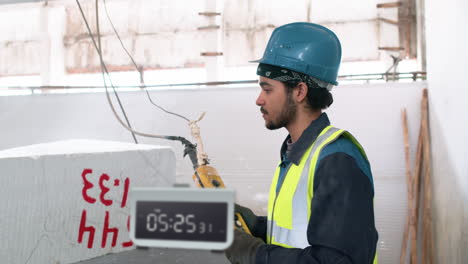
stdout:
5h25
